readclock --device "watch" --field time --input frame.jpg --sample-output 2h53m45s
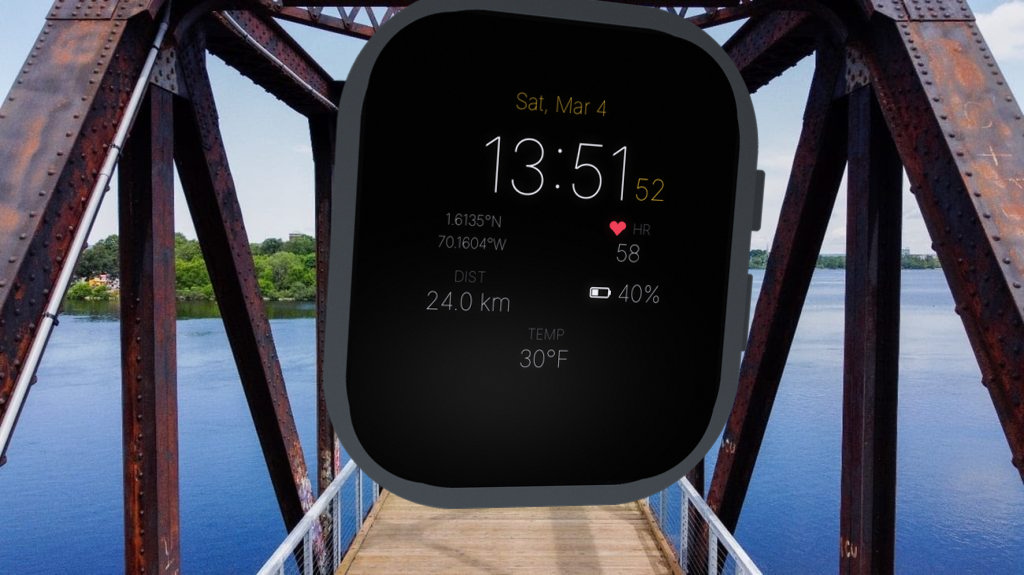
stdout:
13h51m52s
